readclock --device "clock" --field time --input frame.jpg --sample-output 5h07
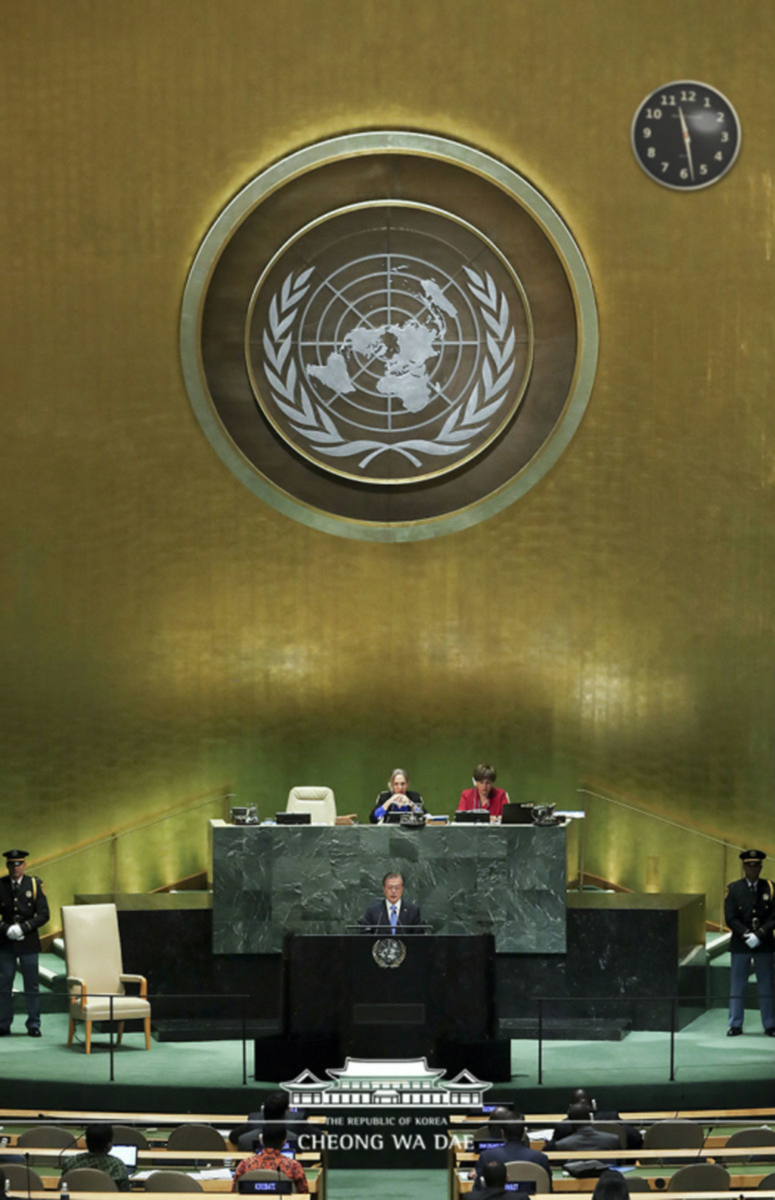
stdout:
11h28
